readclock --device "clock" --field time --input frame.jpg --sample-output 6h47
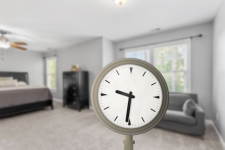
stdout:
9h31
